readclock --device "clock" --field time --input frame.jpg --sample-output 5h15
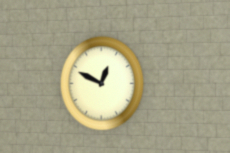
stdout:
12h49
